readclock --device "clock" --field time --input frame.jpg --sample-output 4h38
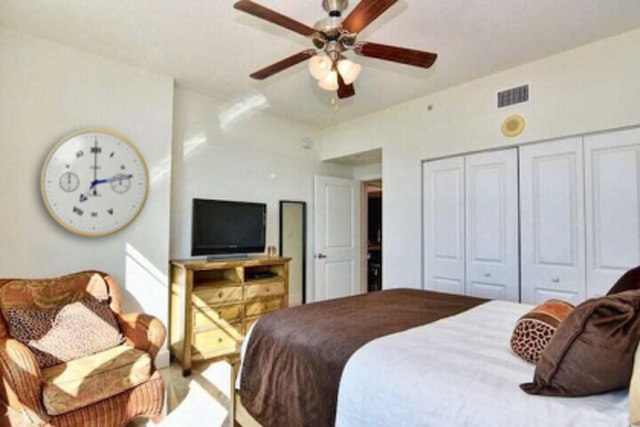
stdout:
7h13
